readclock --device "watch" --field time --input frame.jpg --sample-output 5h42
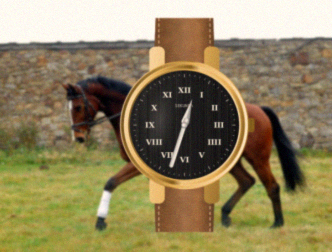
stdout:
12h33
